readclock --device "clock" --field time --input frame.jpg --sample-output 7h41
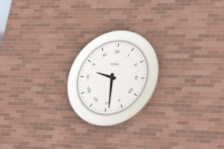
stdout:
9h29
